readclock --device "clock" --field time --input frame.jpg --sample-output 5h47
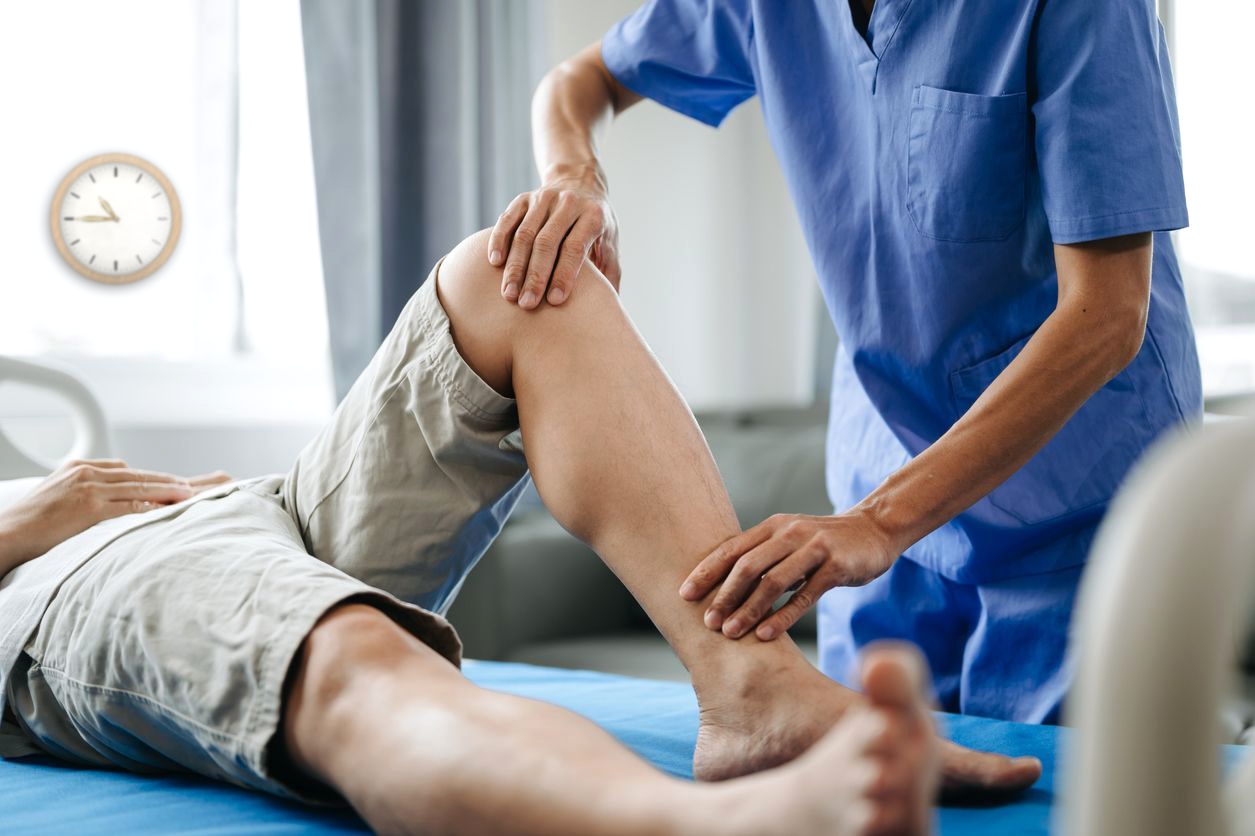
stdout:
10h45
